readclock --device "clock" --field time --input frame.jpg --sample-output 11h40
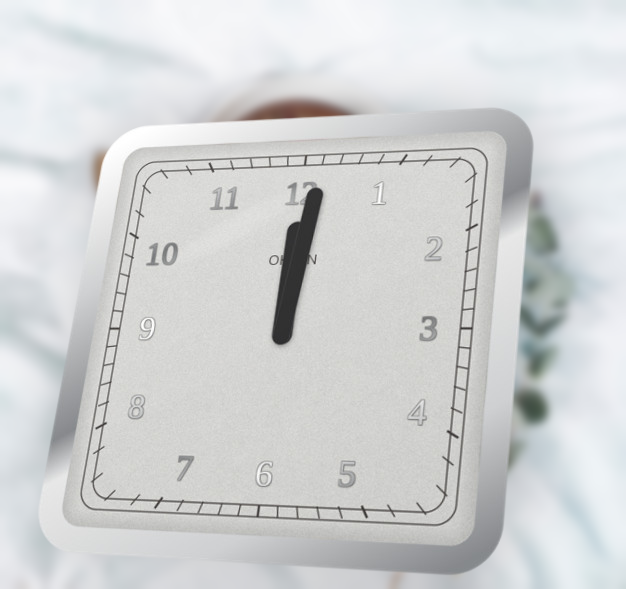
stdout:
12h01
